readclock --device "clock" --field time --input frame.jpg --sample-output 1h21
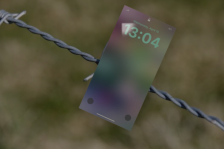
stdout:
13h04
